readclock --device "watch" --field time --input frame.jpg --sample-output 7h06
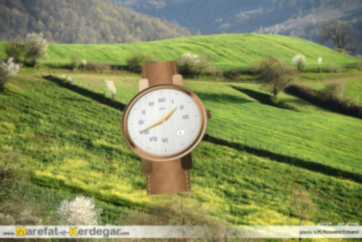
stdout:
1h41
